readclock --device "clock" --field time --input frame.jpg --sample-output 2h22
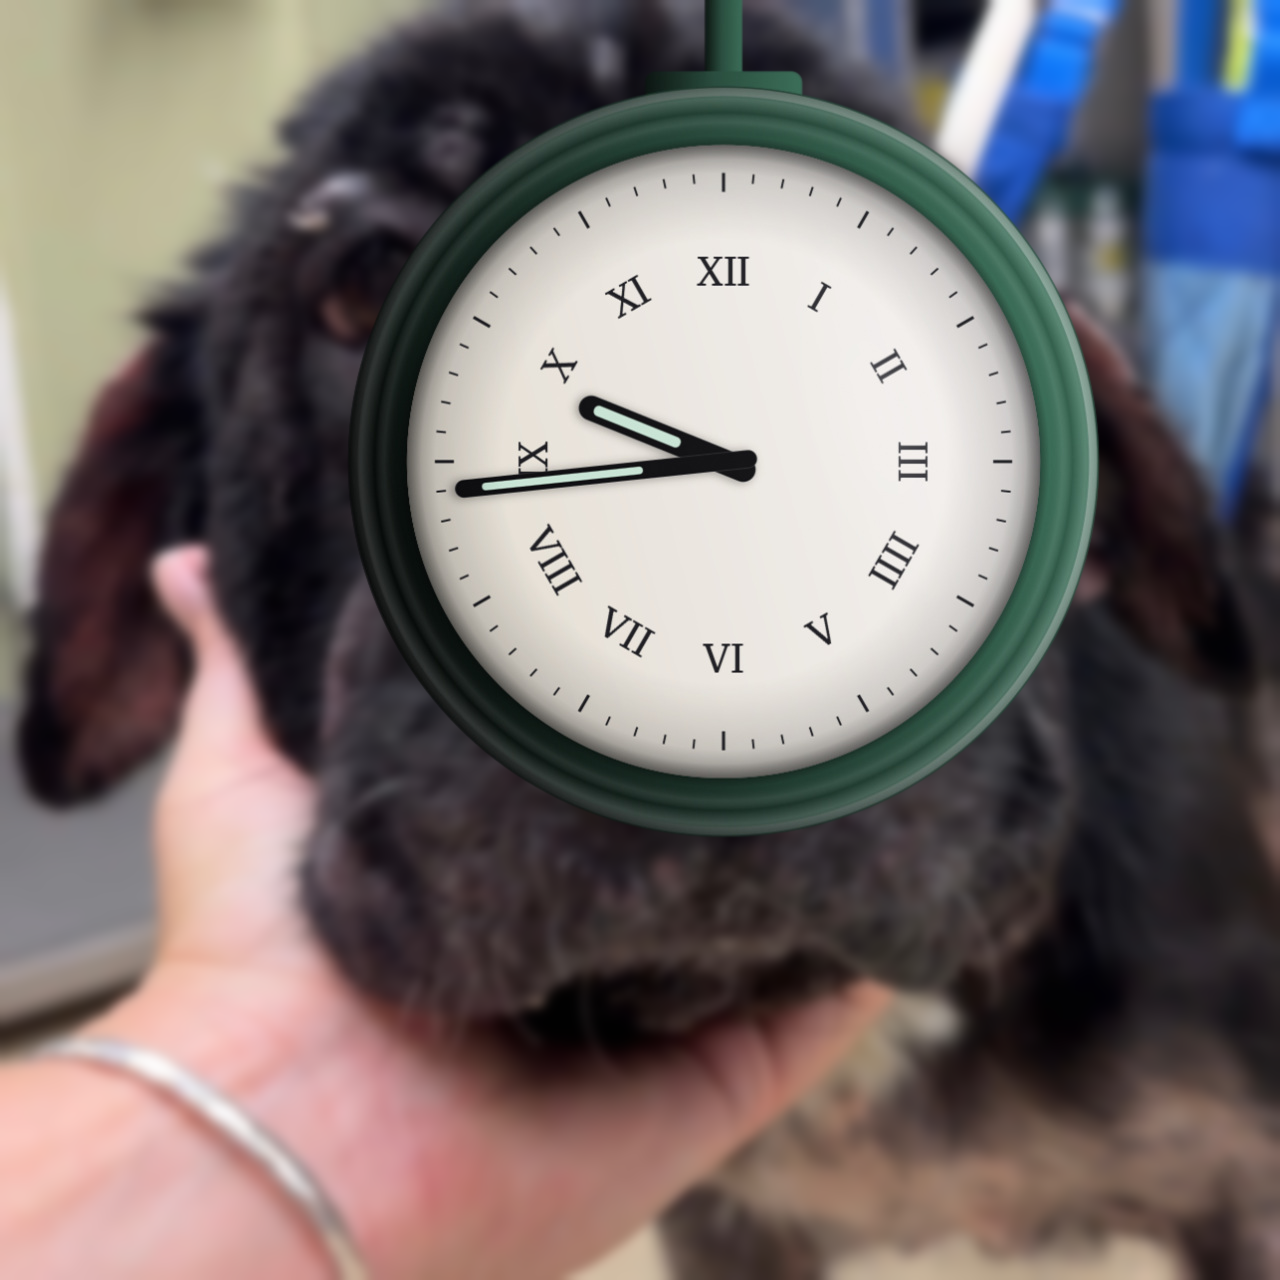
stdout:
9h44
